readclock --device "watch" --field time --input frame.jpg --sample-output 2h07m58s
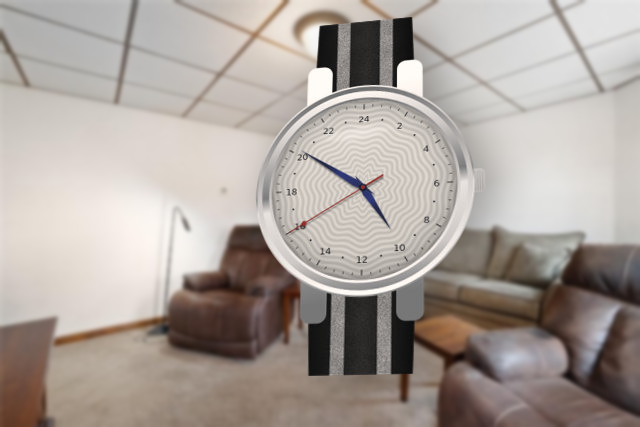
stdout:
9h50m40s
